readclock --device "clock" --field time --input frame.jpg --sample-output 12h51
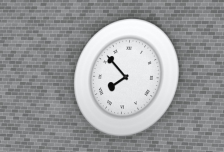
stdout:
7h52
